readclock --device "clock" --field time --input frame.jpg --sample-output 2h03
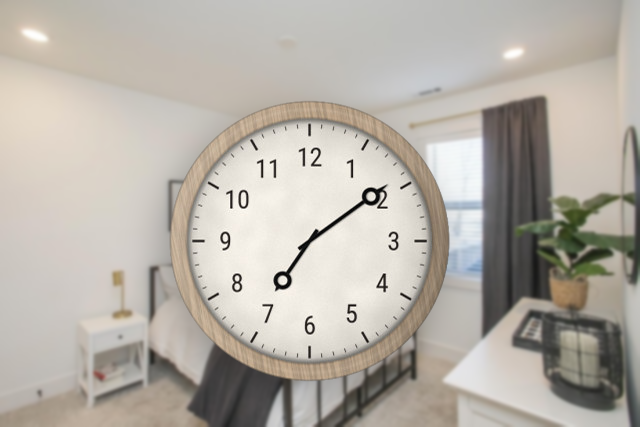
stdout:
7h09
